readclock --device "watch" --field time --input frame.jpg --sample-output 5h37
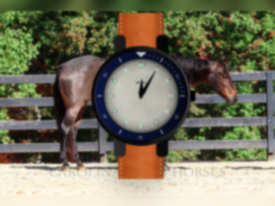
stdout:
12h05
